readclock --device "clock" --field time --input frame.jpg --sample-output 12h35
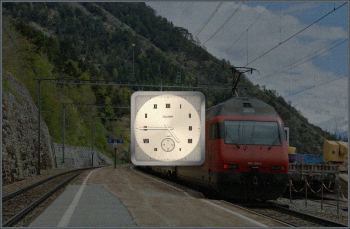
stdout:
4h45
